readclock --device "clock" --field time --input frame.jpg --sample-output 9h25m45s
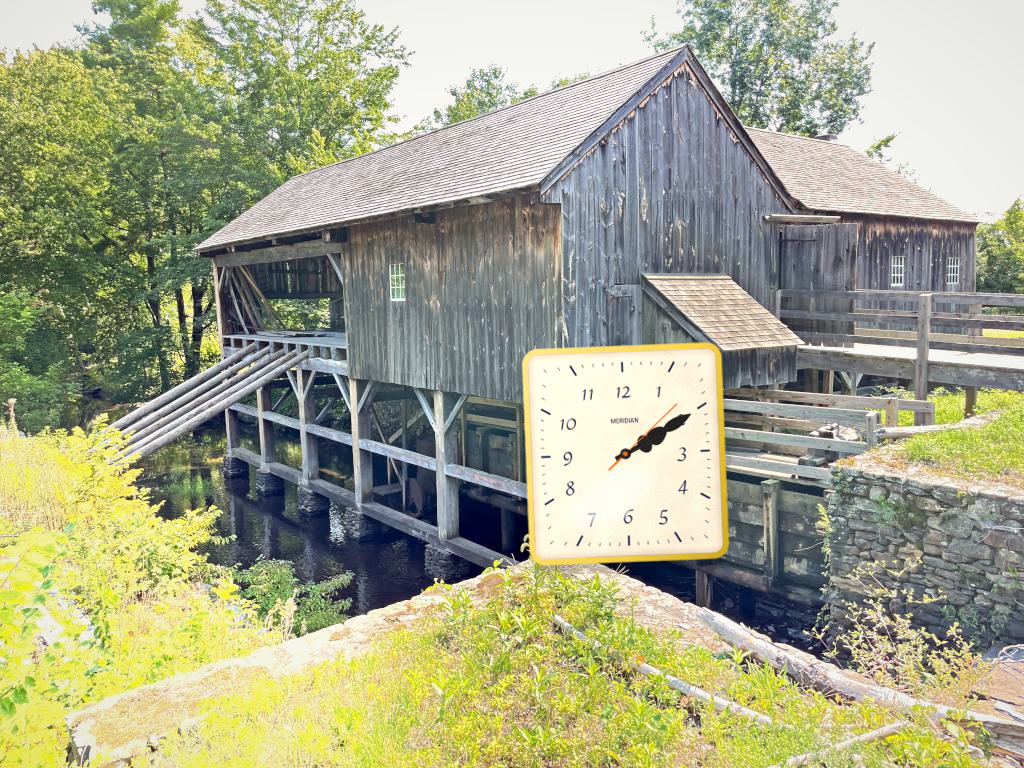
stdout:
2h10m08s
